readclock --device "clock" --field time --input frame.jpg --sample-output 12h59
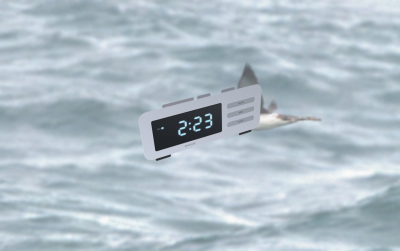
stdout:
2h23
